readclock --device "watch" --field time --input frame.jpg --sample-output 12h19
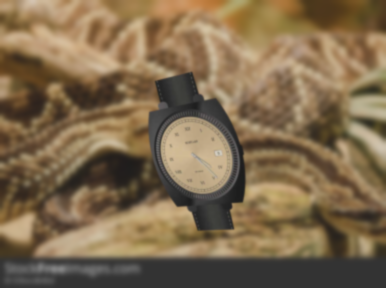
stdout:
4h24
